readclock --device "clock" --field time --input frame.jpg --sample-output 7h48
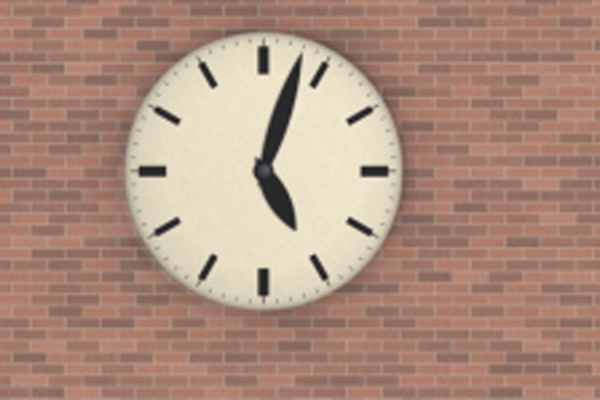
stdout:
5h03
